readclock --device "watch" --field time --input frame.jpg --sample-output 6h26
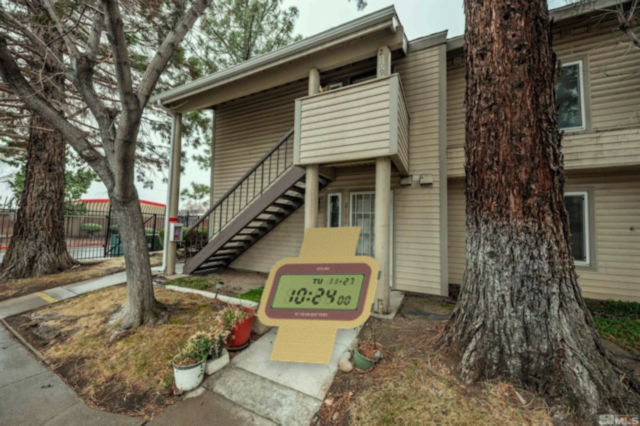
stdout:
10h24
